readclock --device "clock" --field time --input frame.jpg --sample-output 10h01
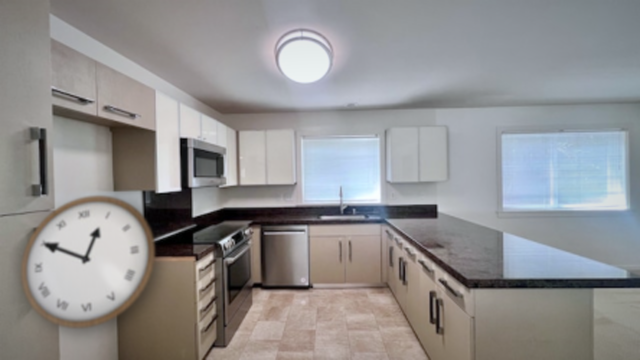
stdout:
12h50
